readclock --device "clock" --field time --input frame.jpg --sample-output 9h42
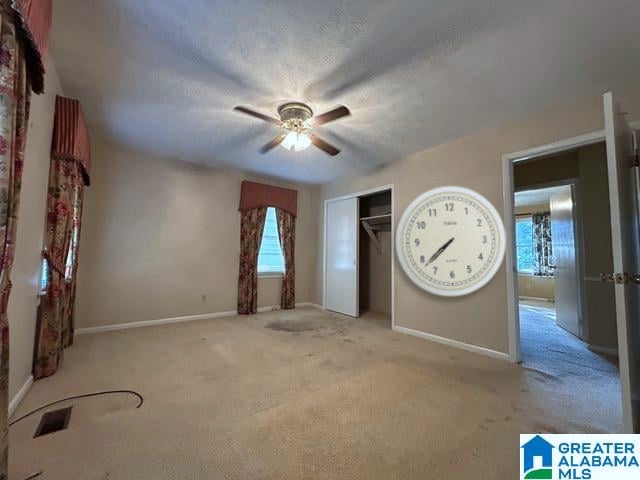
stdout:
7h38
